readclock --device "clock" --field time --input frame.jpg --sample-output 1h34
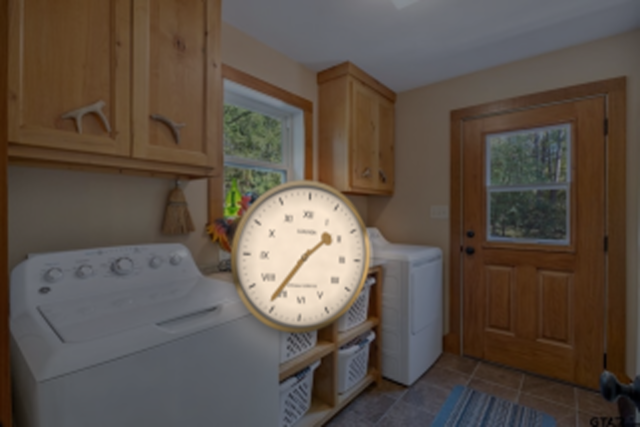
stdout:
1h36
